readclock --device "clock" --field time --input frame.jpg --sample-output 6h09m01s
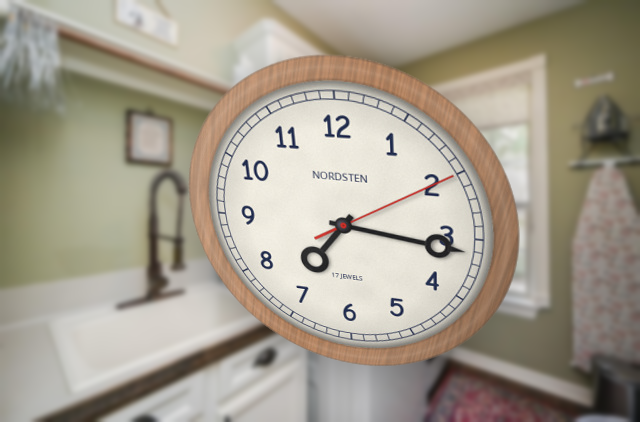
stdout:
7h16m10s
